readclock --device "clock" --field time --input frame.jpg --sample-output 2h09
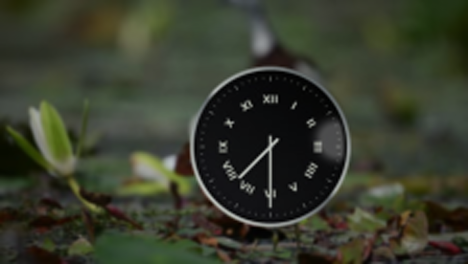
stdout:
7h30
